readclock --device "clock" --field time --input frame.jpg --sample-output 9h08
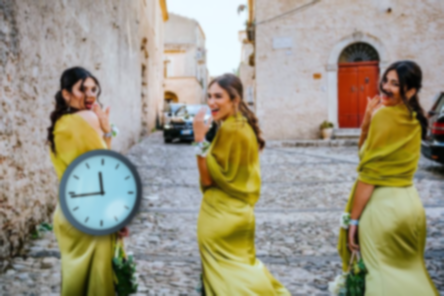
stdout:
11h44
